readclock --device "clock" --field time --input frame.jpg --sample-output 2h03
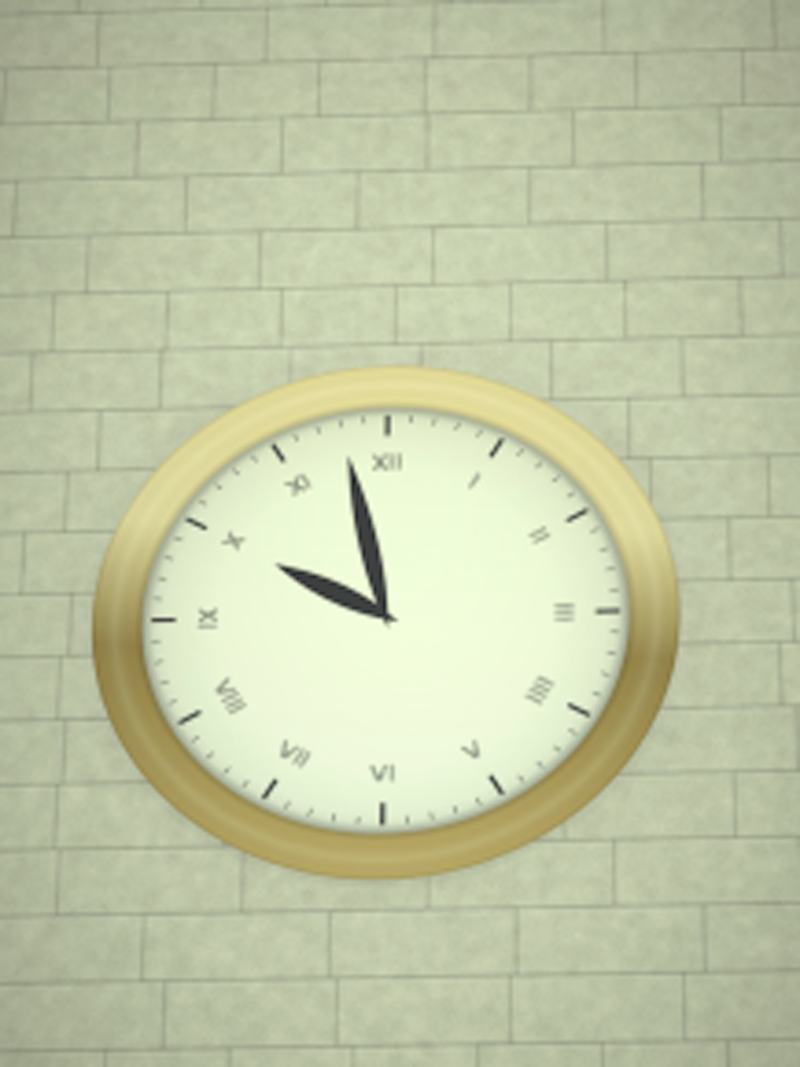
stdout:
9h58
